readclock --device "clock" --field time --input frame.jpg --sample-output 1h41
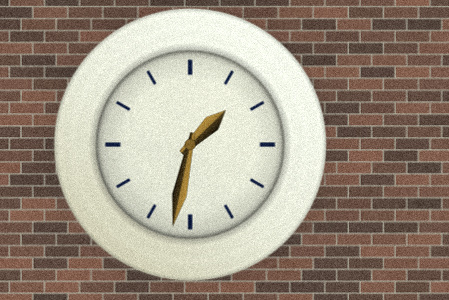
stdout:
1h32
